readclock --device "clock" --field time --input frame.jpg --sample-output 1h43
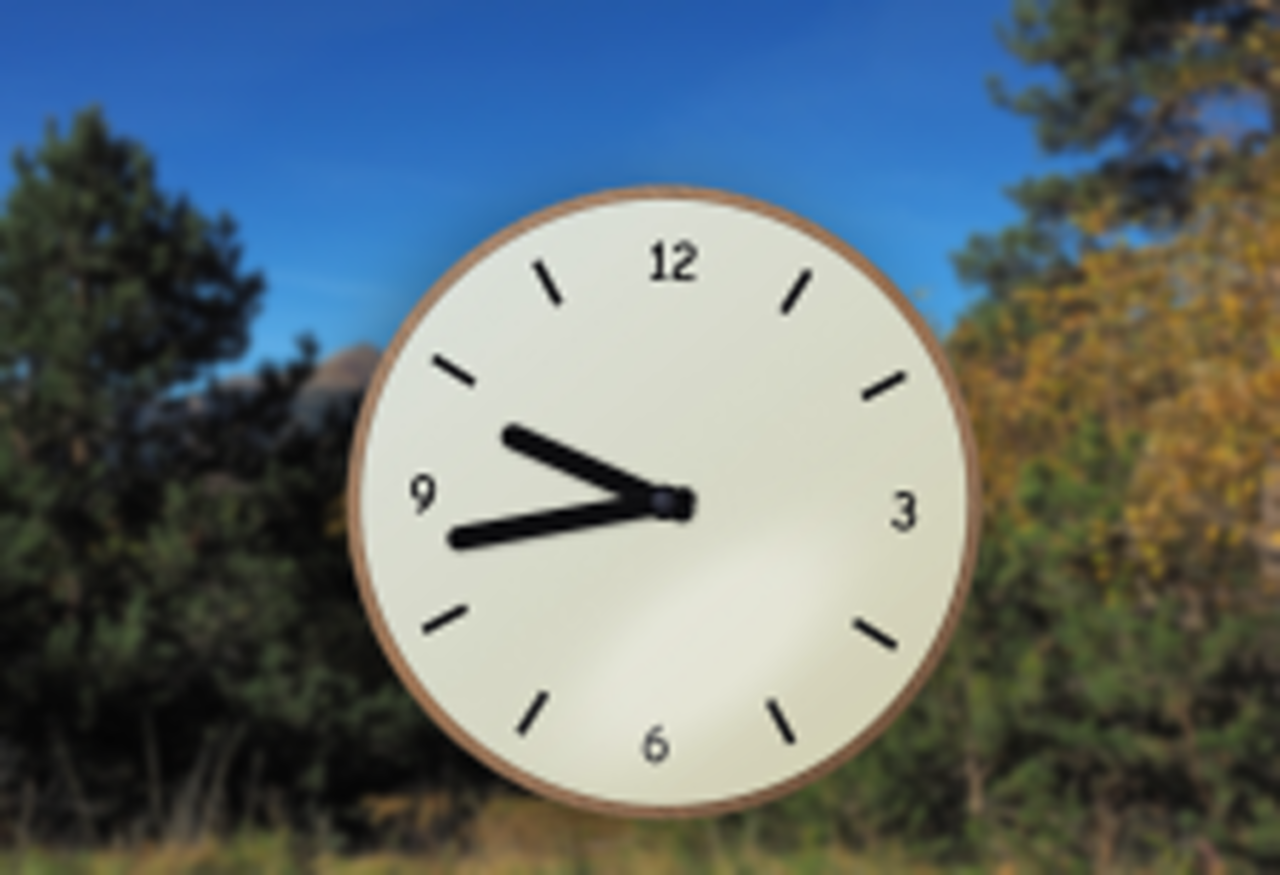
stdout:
9h43
